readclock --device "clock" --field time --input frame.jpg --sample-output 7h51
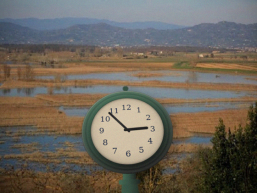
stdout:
2h53
